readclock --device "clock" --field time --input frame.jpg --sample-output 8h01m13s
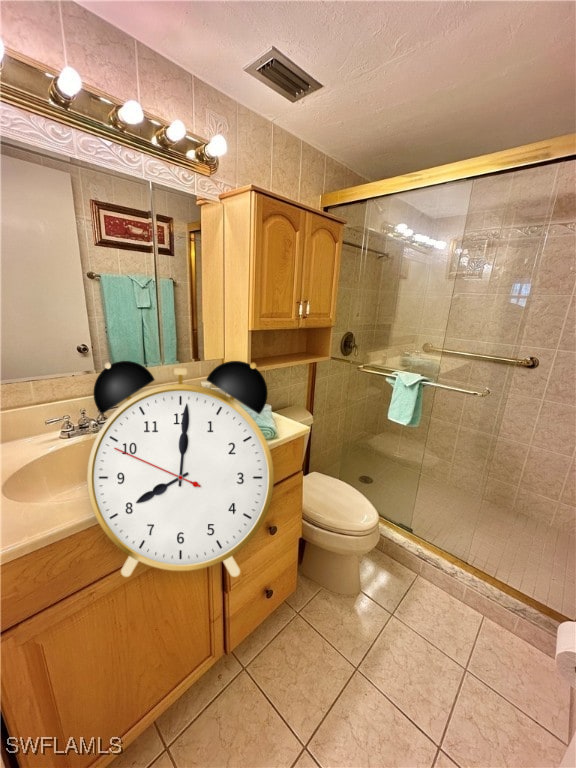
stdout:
8h00m49s
